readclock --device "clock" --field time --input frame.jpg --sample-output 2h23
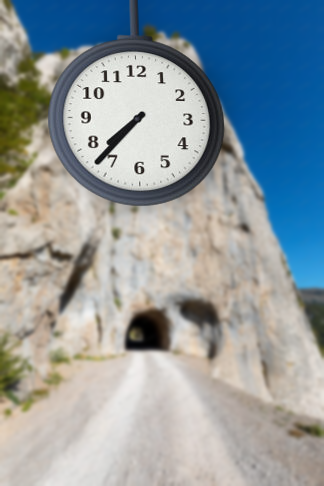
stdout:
7h37
